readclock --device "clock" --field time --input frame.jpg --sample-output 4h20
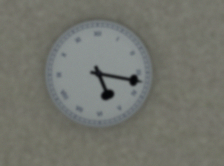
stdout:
5h17
